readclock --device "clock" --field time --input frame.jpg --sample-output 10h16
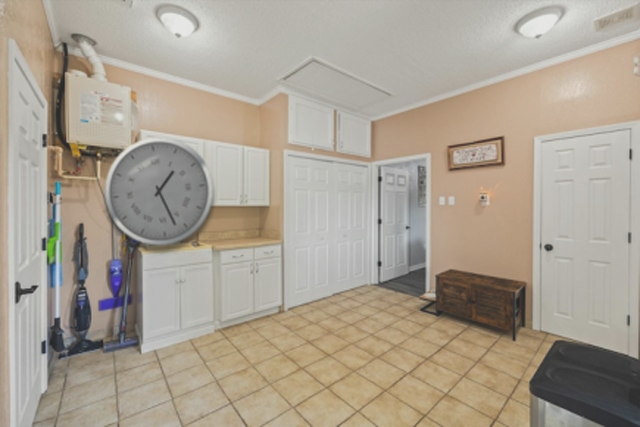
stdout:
1h27
